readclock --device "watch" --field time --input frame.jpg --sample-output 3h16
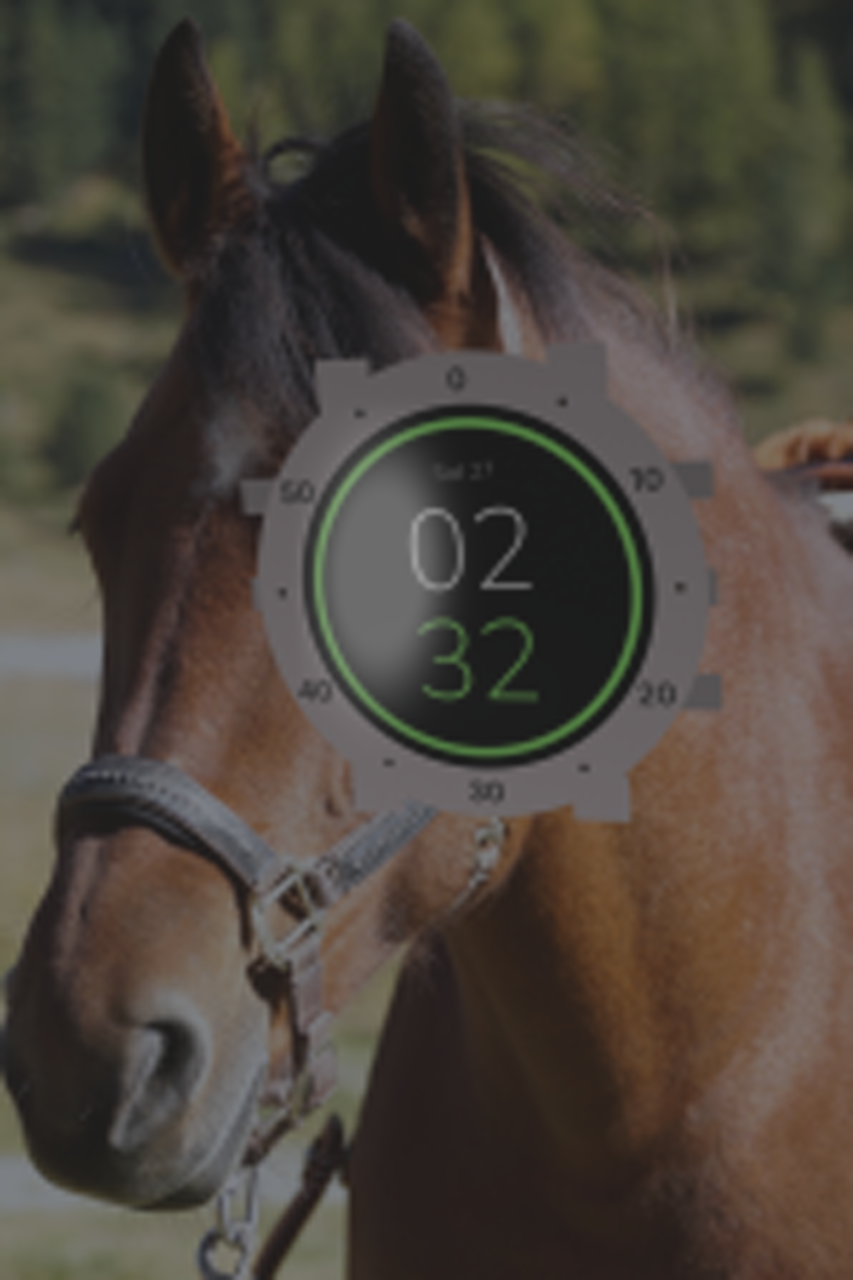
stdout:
2h32
